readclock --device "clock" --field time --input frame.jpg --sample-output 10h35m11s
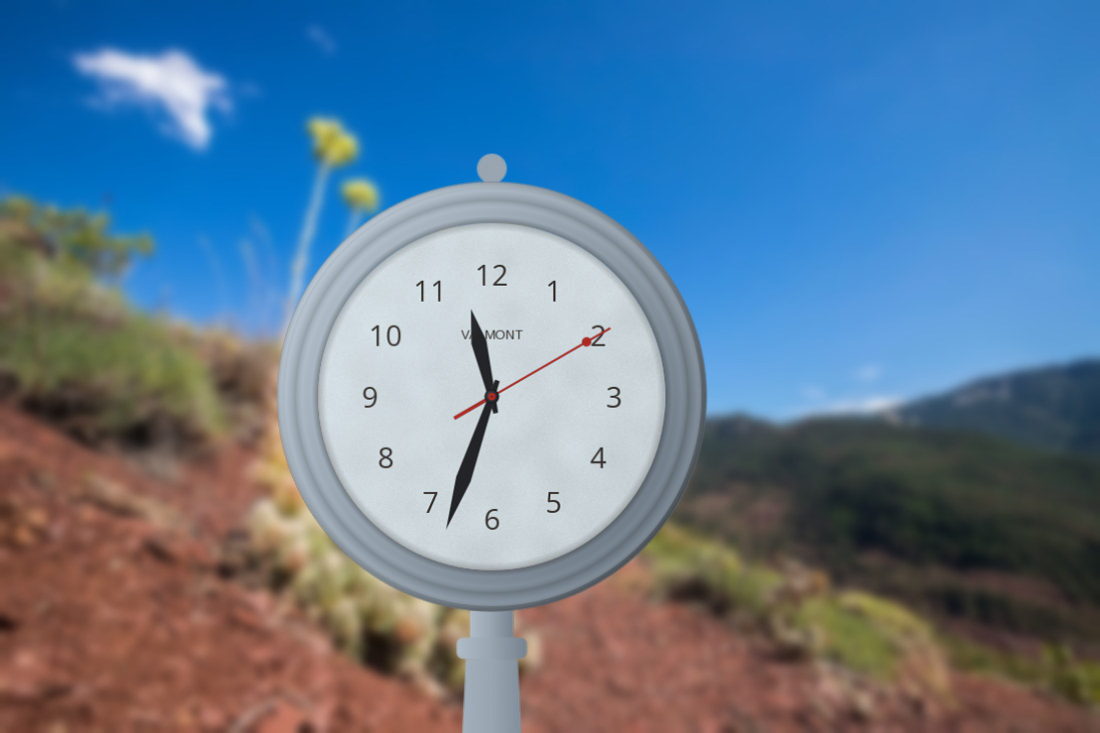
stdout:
11h33m10s
